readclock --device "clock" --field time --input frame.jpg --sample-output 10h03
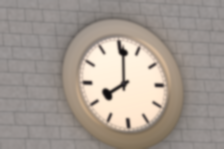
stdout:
8h01
